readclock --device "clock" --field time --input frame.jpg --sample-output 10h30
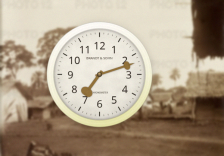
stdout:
7h12
